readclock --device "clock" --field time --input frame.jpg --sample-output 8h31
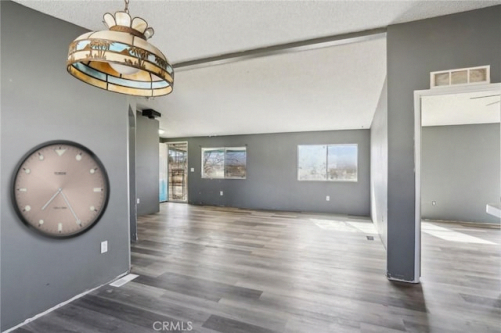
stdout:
7h25
